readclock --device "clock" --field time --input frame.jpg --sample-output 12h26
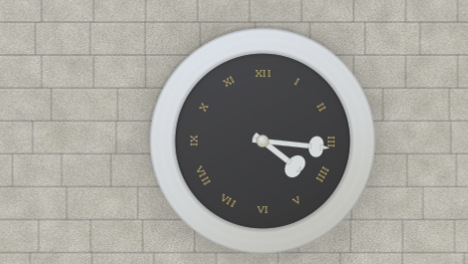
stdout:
4h16
